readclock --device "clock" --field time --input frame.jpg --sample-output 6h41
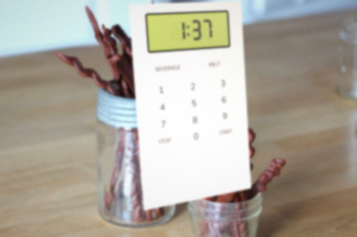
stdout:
1h37
